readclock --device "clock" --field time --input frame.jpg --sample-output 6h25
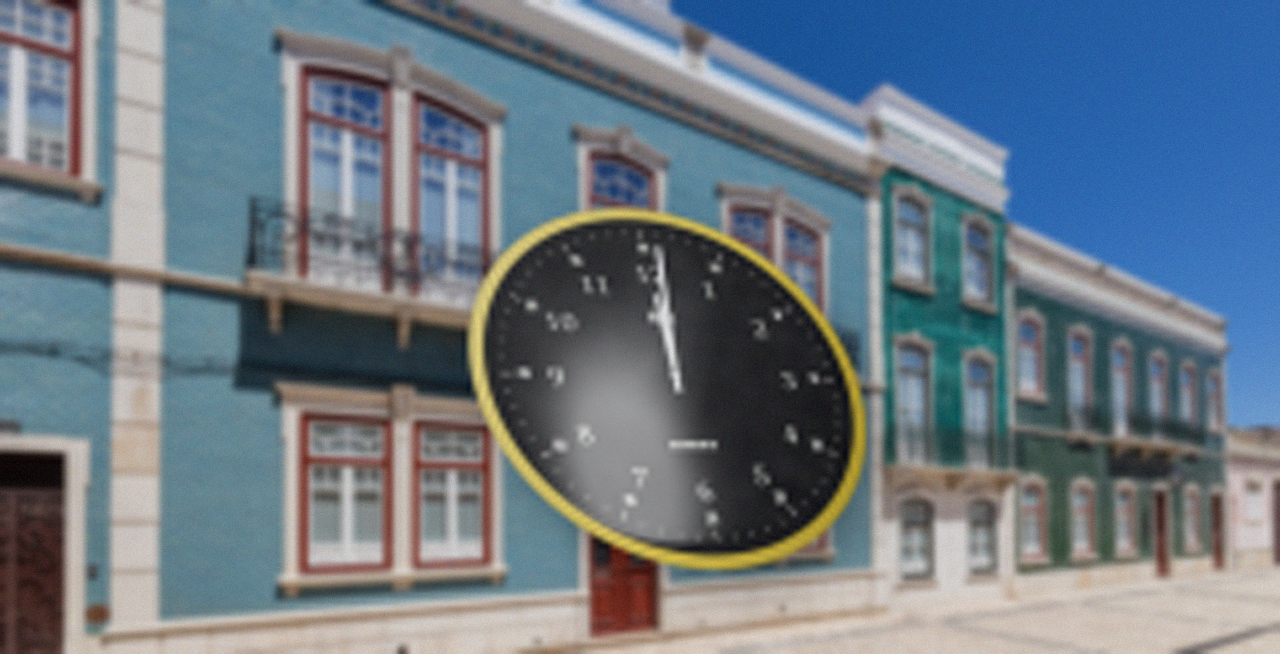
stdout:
12h01
